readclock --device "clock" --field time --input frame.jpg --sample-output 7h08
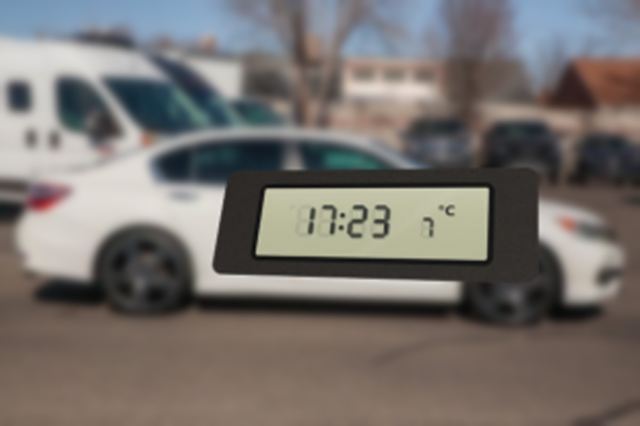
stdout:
17h23
